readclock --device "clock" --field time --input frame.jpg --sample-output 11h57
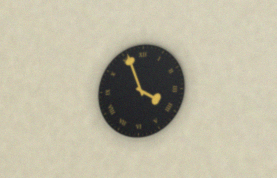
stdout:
3h56
